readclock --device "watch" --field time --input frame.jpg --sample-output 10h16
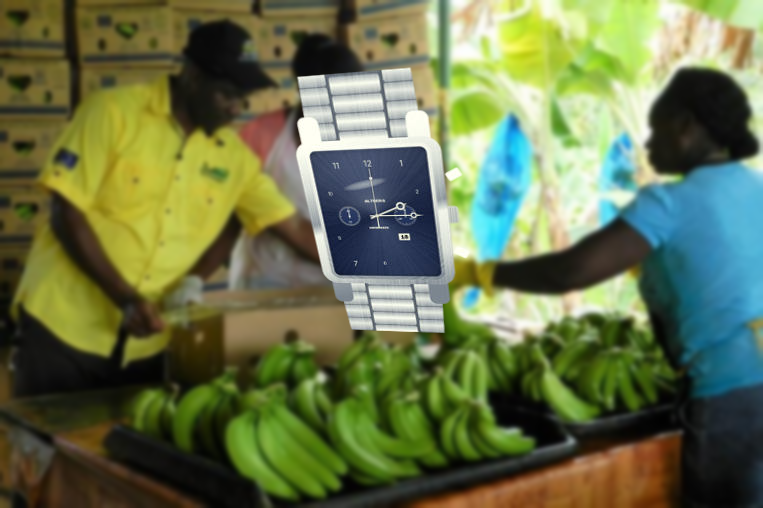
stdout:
2h15
